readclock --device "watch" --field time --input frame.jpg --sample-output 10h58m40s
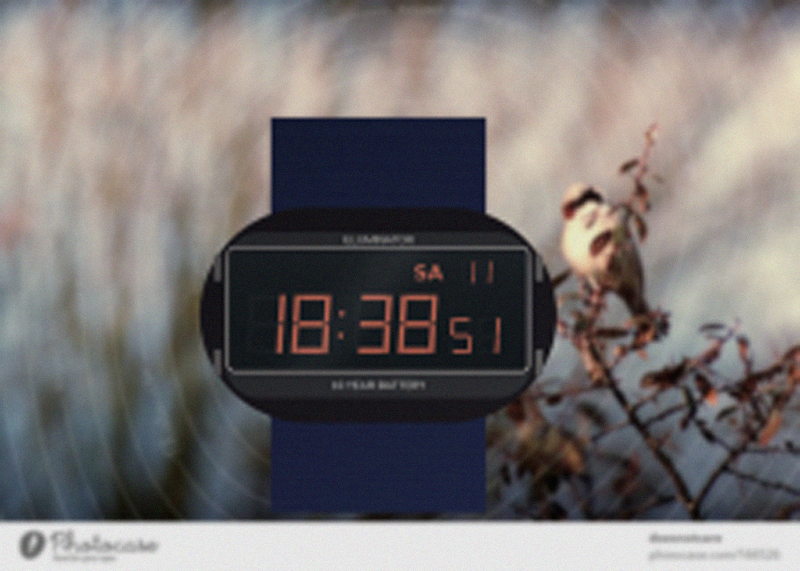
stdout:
18h38m51s
